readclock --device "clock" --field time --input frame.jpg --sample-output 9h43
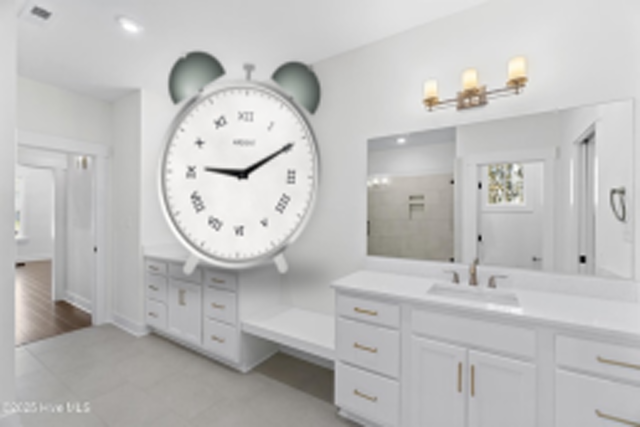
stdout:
9h10
